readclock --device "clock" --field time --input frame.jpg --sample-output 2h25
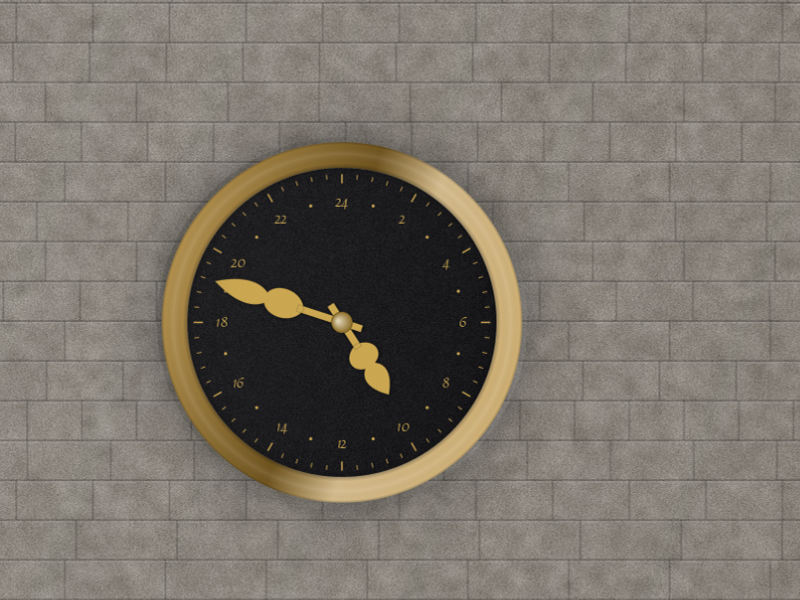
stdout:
9h48
